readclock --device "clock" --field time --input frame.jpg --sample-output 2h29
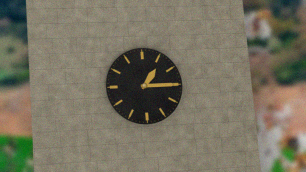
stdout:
1h15
